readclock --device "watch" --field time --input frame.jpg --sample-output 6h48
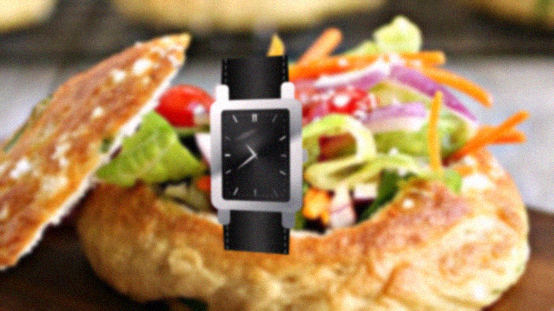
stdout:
10h39
